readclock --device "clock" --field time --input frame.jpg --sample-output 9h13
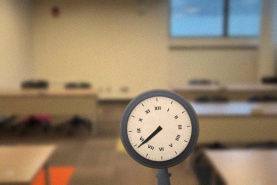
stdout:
7h39
